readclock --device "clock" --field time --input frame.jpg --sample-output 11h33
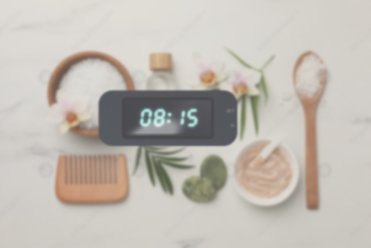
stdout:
8h15
